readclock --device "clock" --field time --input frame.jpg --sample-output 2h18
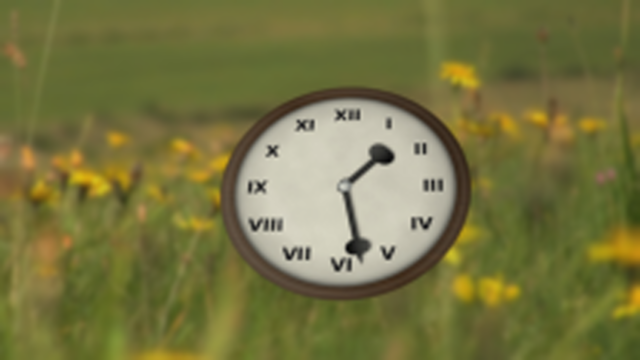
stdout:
1h28
